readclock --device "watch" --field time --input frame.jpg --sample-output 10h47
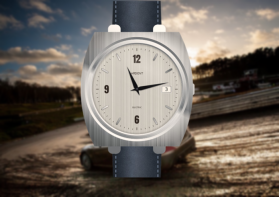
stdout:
11h13
